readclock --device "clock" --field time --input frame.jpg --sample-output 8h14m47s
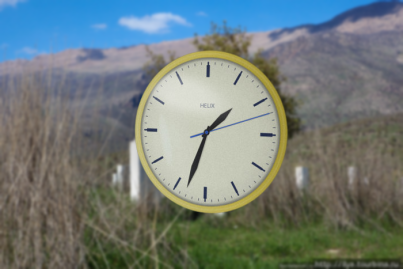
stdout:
1h33m12s
